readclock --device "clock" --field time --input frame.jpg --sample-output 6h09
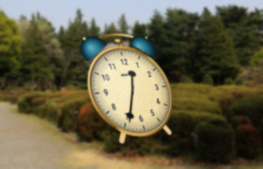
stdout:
12h34
